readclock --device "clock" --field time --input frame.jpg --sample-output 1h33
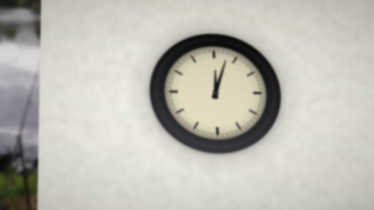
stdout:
12h03
